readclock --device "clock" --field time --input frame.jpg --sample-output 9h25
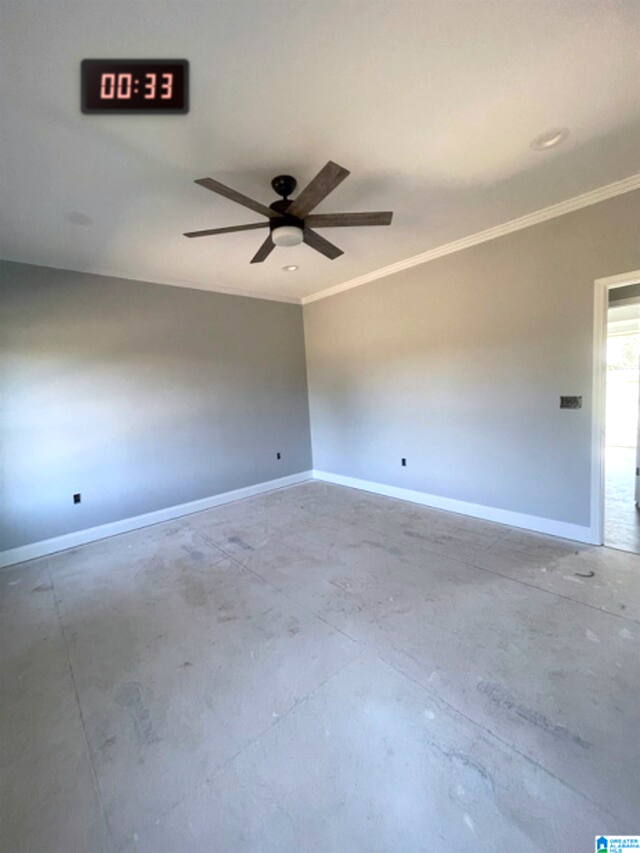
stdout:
0h33
